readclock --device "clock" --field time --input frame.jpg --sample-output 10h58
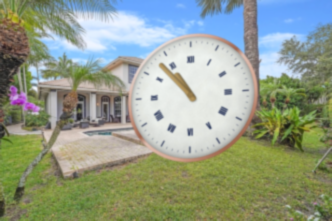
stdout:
10h53
